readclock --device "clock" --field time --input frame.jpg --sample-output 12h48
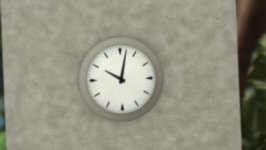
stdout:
10h02
